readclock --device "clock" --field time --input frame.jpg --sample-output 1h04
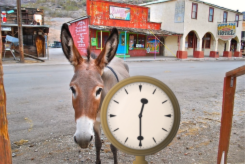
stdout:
12h30
